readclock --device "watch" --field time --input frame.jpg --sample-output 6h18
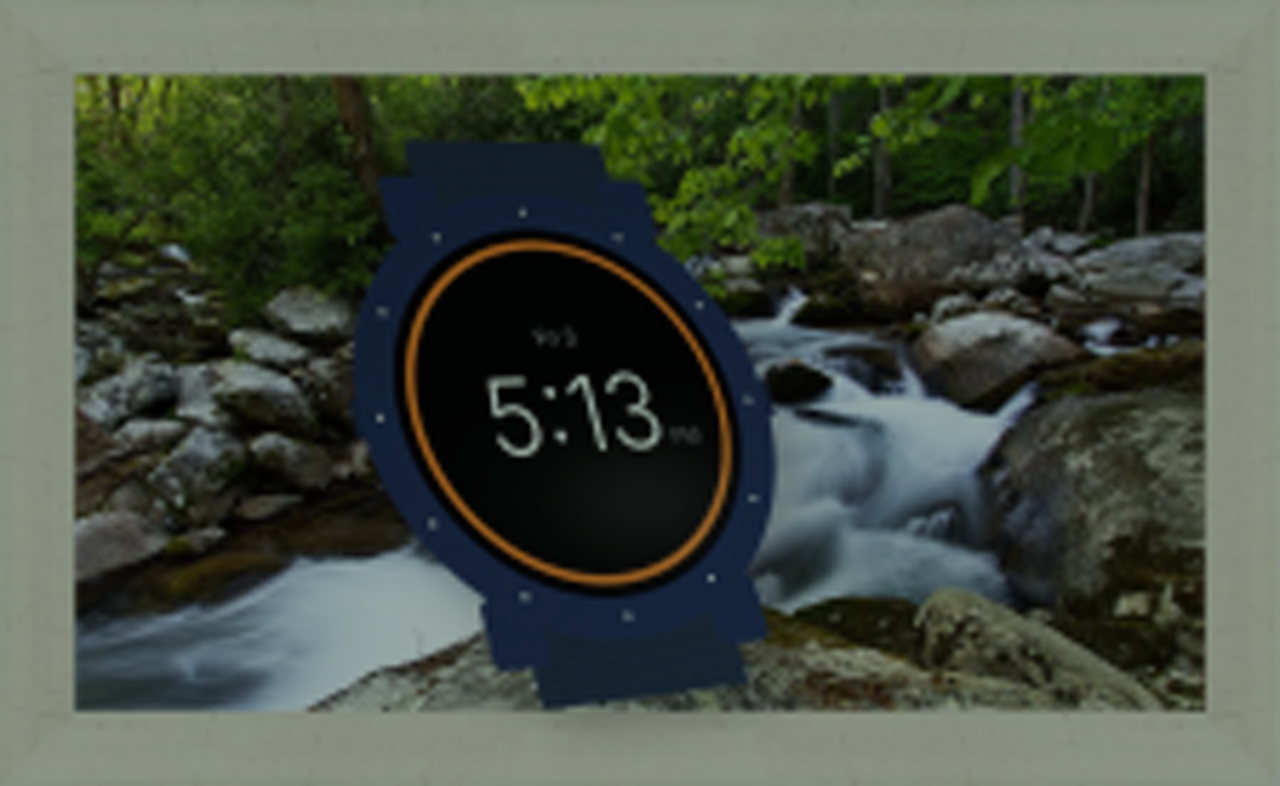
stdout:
5h13
